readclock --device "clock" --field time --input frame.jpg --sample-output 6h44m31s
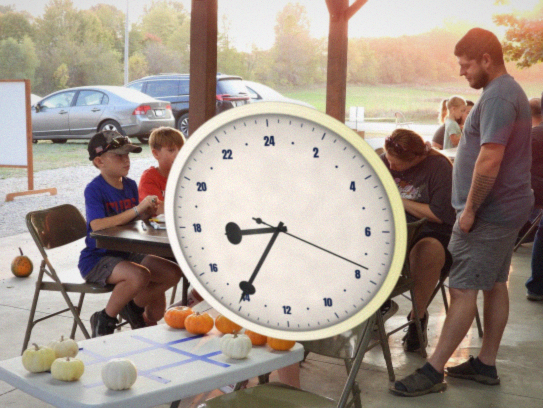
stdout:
17h35m19s
